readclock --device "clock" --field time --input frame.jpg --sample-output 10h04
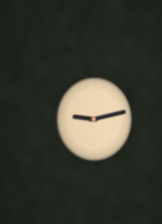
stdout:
9h13
